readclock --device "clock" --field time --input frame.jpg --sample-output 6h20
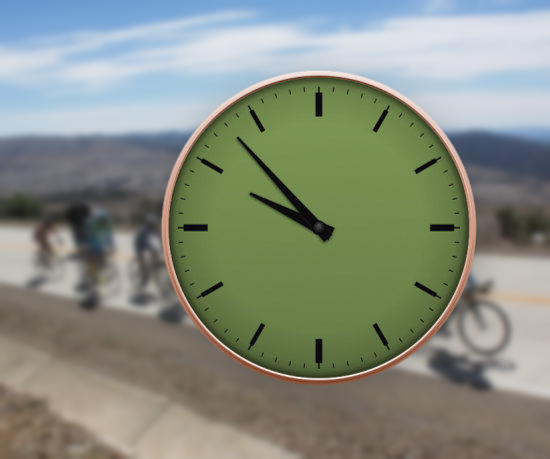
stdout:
9h53
